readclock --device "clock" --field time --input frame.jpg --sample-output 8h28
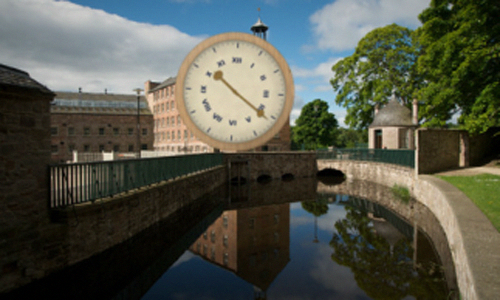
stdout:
10h21
